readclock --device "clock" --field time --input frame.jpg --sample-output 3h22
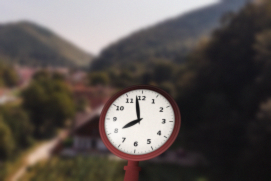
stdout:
7h58
